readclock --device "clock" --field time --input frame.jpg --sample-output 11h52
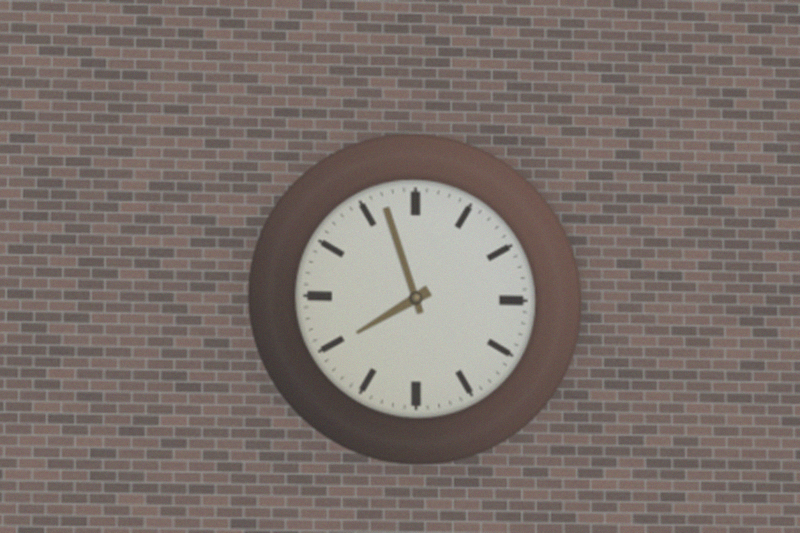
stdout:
7h57
